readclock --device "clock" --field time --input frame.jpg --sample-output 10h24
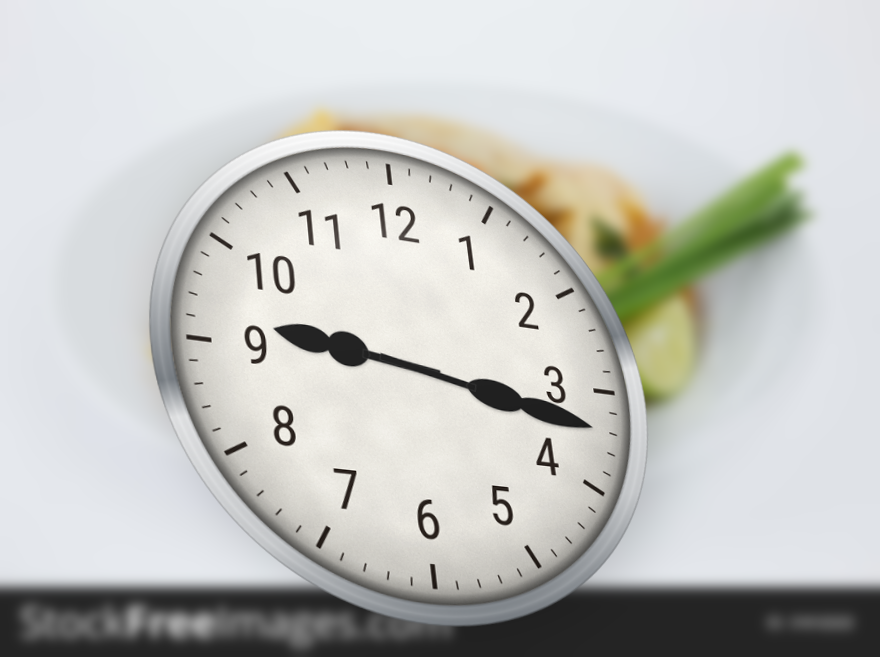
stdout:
9h17
